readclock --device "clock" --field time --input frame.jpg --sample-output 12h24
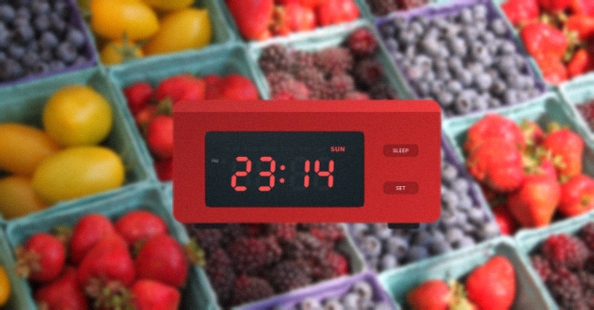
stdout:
23h14
